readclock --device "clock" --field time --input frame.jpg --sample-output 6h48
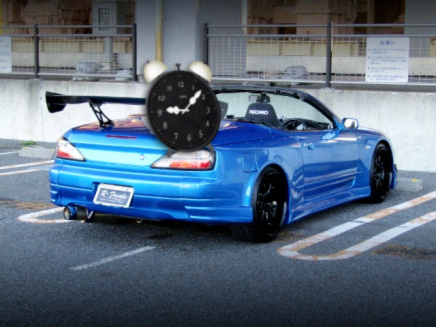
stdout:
9h08
